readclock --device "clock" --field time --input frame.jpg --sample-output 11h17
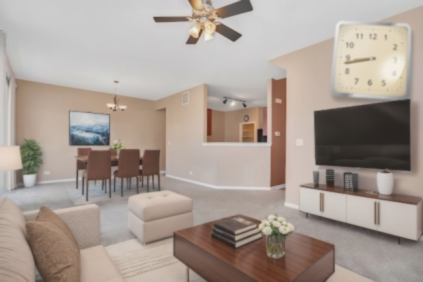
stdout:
8h43
